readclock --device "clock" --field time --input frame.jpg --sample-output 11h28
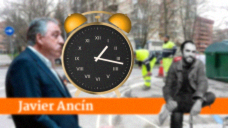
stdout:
1h17
